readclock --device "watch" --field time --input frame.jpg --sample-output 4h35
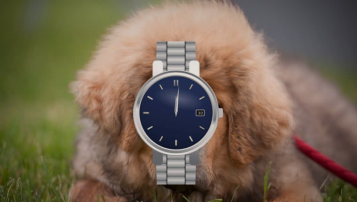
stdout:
12h01
